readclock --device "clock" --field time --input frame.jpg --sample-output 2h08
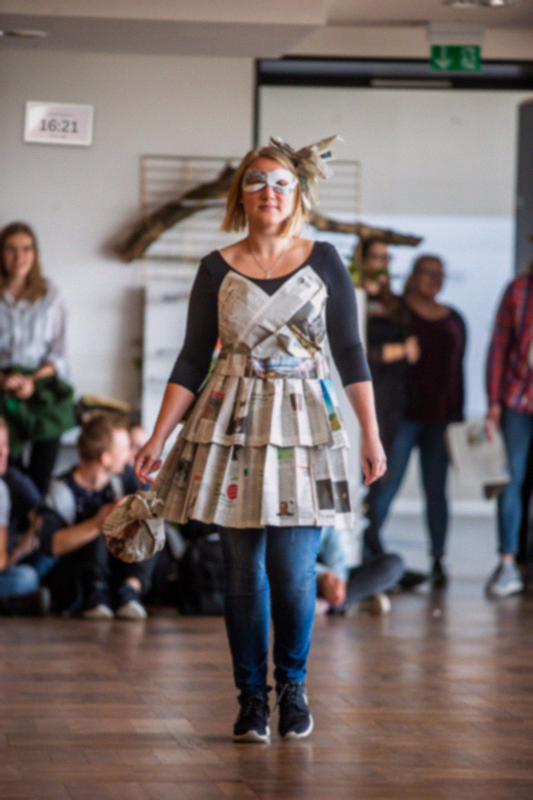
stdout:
16h21
